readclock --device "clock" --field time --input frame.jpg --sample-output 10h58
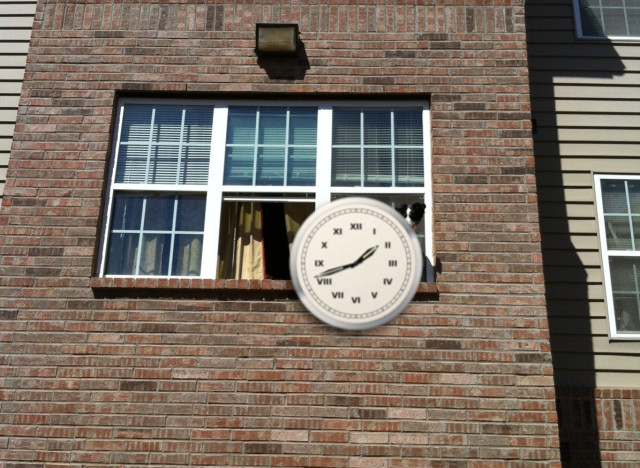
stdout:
1h42
